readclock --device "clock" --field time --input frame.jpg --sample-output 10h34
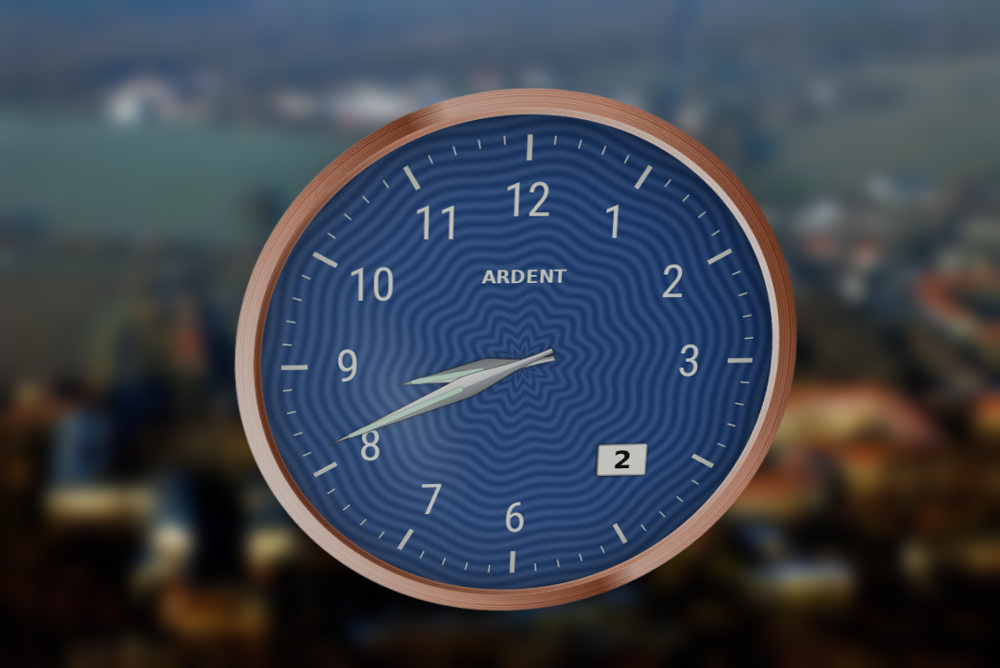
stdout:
8h41
